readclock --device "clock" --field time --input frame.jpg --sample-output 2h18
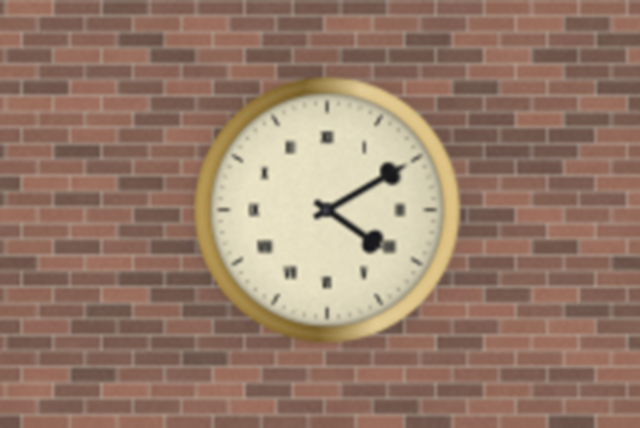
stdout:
4h10
